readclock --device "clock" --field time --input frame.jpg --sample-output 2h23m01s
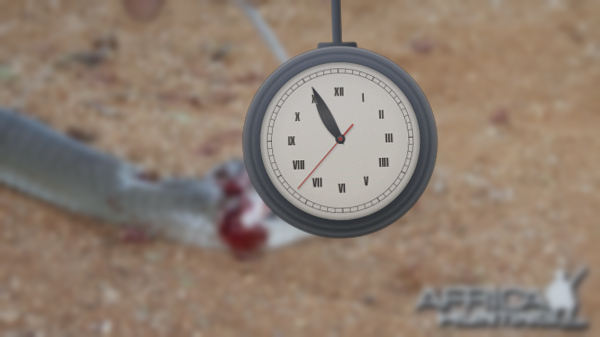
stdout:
10h55m37s
